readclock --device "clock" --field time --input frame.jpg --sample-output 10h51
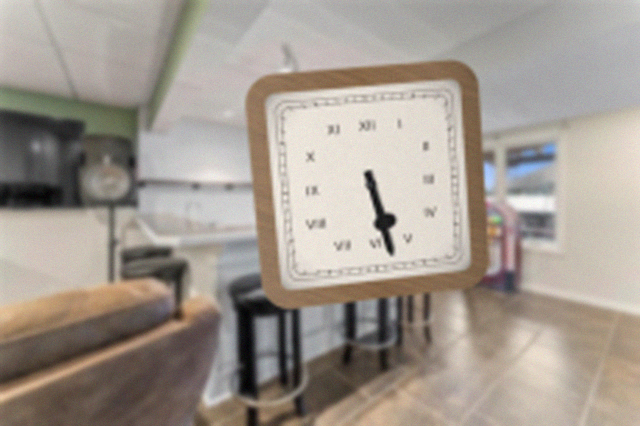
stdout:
5h28
